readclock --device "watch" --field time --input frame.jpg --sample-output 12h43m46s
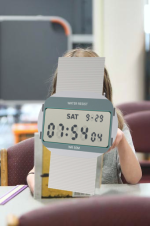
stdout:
7h54m04s
